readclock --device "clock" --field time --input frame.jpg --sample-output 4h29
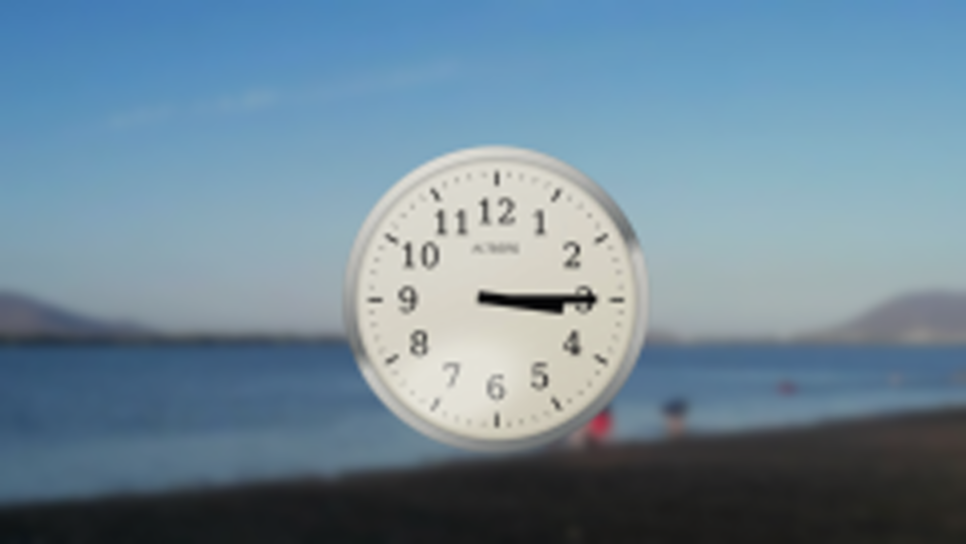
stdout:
3h15
